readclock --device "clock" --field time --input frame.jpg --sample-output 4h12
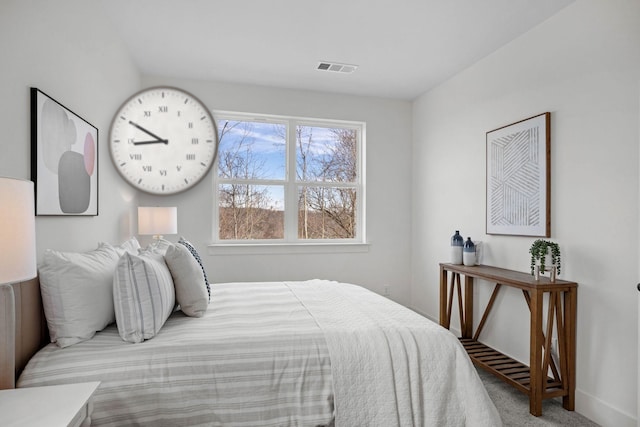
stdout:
8h50
